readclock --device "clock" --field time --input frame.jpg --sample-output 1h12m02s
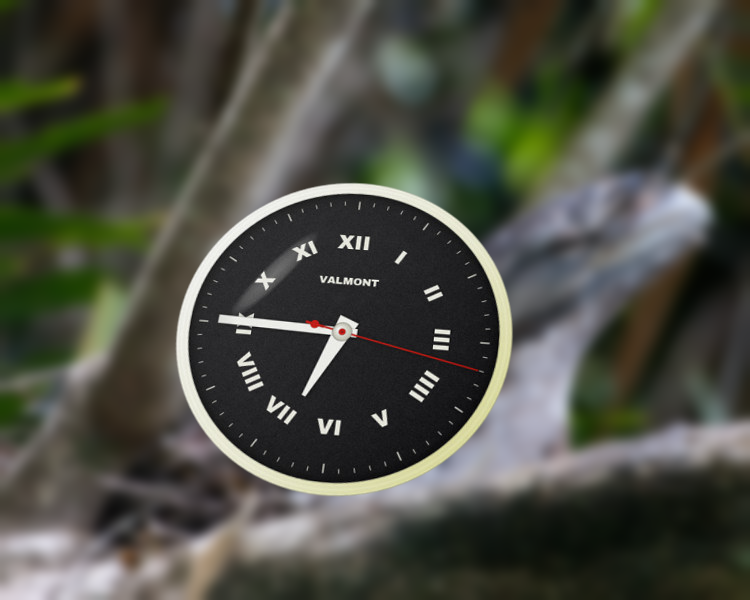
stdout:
6h45m17s
